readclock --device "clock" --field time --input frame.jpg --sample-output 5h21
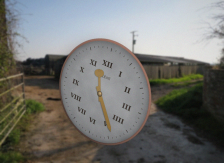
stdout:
11h24
